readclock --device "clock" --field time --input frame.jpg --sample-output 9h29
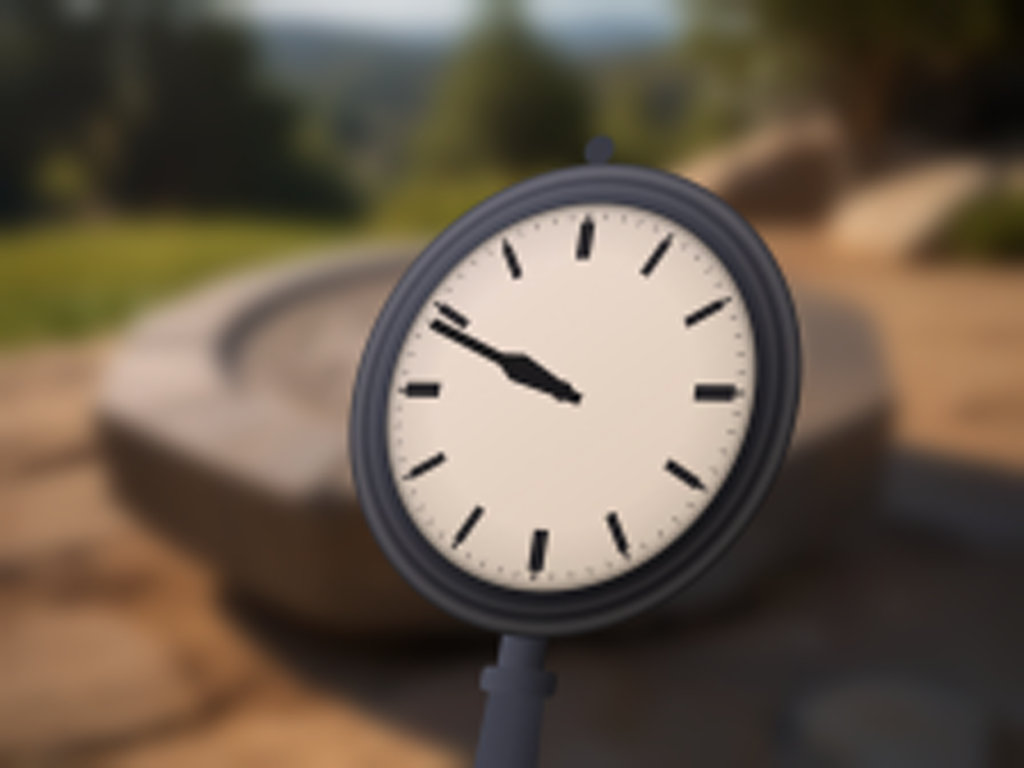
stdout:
9h49
